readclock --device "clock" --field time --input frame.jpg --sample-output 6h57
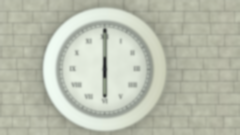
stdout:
6h00
